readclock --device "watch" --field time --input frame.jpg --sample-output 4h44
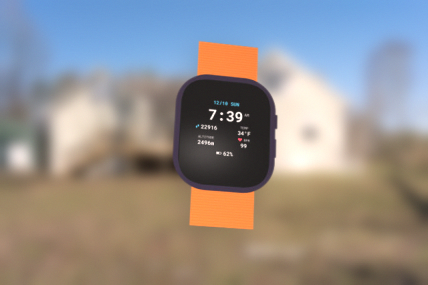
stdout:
7h39
